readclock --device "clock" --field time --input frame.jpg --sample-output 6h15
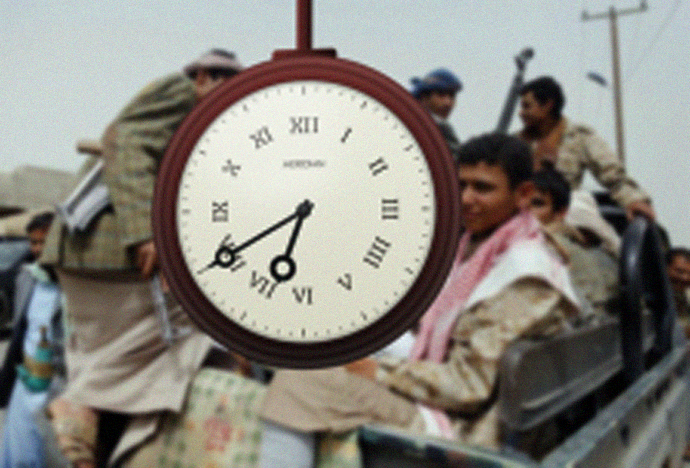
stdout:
6h40
